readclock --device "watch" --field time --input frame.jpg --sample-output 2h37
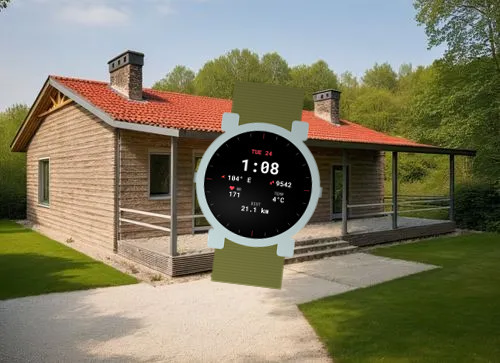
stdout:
1h08
